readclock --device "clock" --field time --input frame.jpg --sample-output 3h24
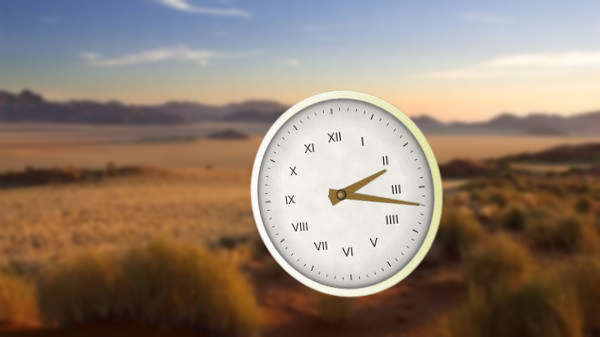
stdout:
2h17
